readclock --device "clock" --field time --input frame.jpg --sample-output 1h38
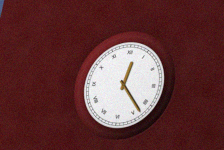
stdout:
12h23
